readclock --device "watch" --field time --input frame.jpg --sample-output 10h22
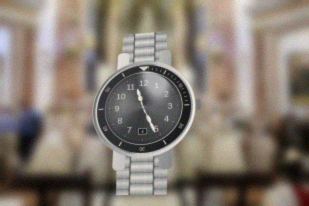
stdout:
11h26
